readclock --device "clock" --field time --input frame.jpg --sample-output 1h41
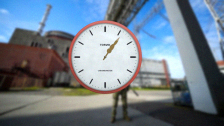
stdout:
1h06
